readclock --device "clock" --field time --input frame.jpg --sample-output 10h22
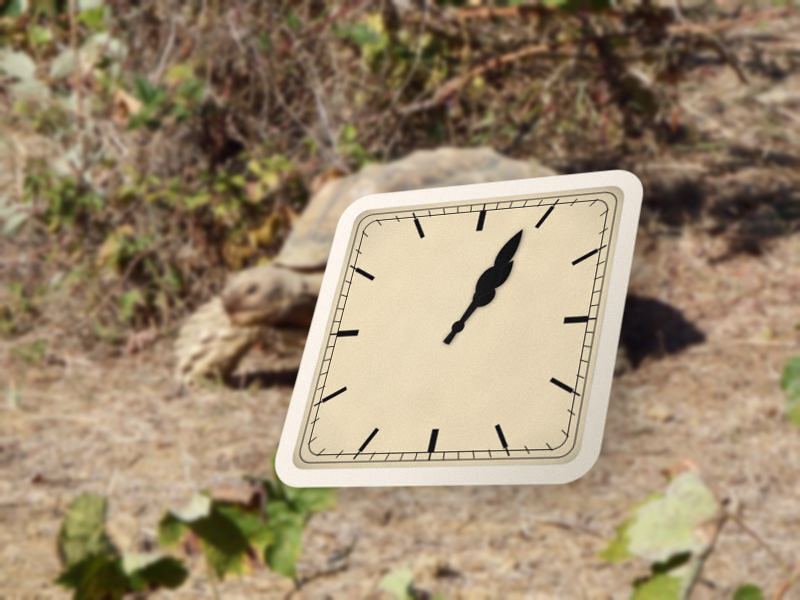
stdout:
1h04
